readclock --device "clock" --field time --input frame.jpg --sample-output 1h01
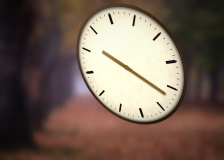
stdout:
10h22
